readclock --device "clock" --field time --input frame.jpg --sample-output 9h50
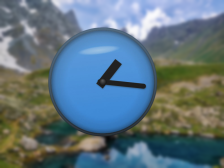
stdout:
1h16
